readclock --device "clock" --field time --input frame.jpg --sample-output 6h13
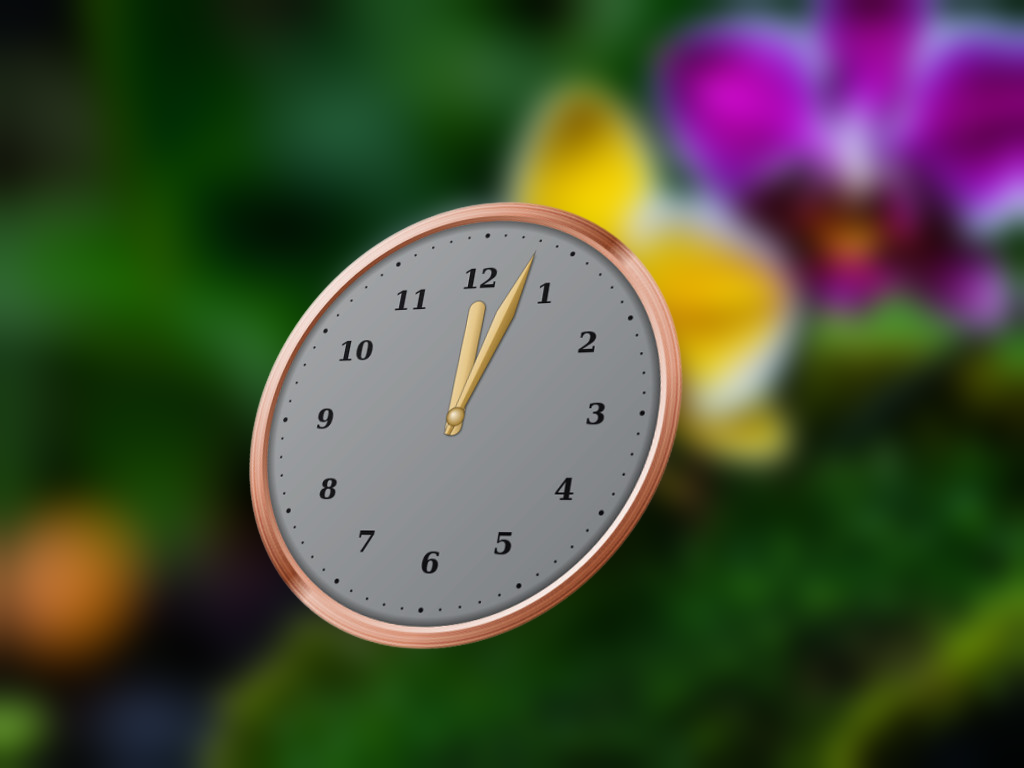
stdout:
12h03
